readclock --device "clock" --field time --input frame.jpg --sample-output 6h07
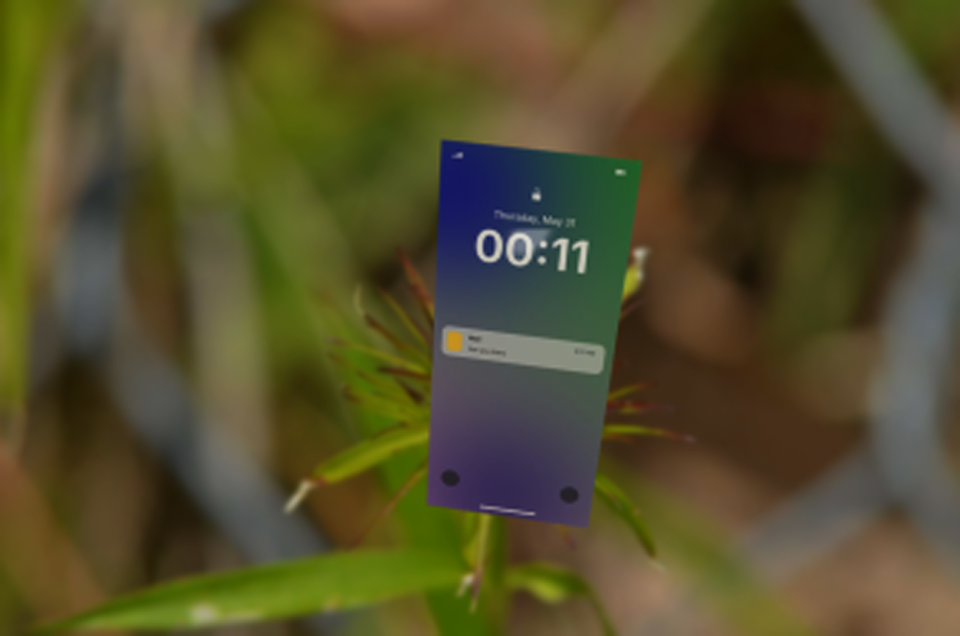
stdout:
0h11
